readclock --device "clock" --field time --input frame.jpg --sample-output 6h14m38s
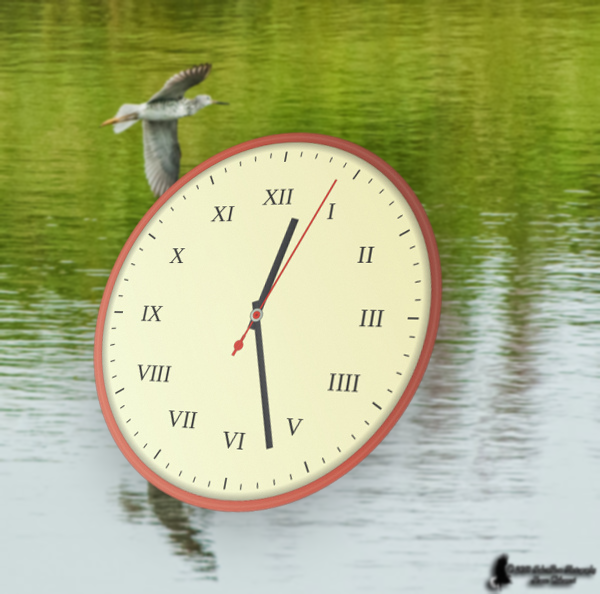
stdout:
12h27m04s
